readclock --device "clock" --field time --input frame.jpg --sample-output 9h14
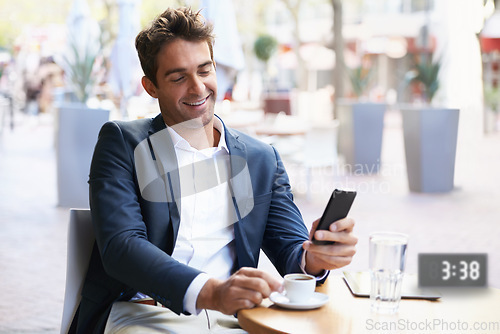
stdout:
3h38
